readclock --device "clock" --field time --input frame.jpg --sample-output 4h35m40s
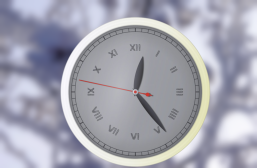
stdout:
12h23m47s
